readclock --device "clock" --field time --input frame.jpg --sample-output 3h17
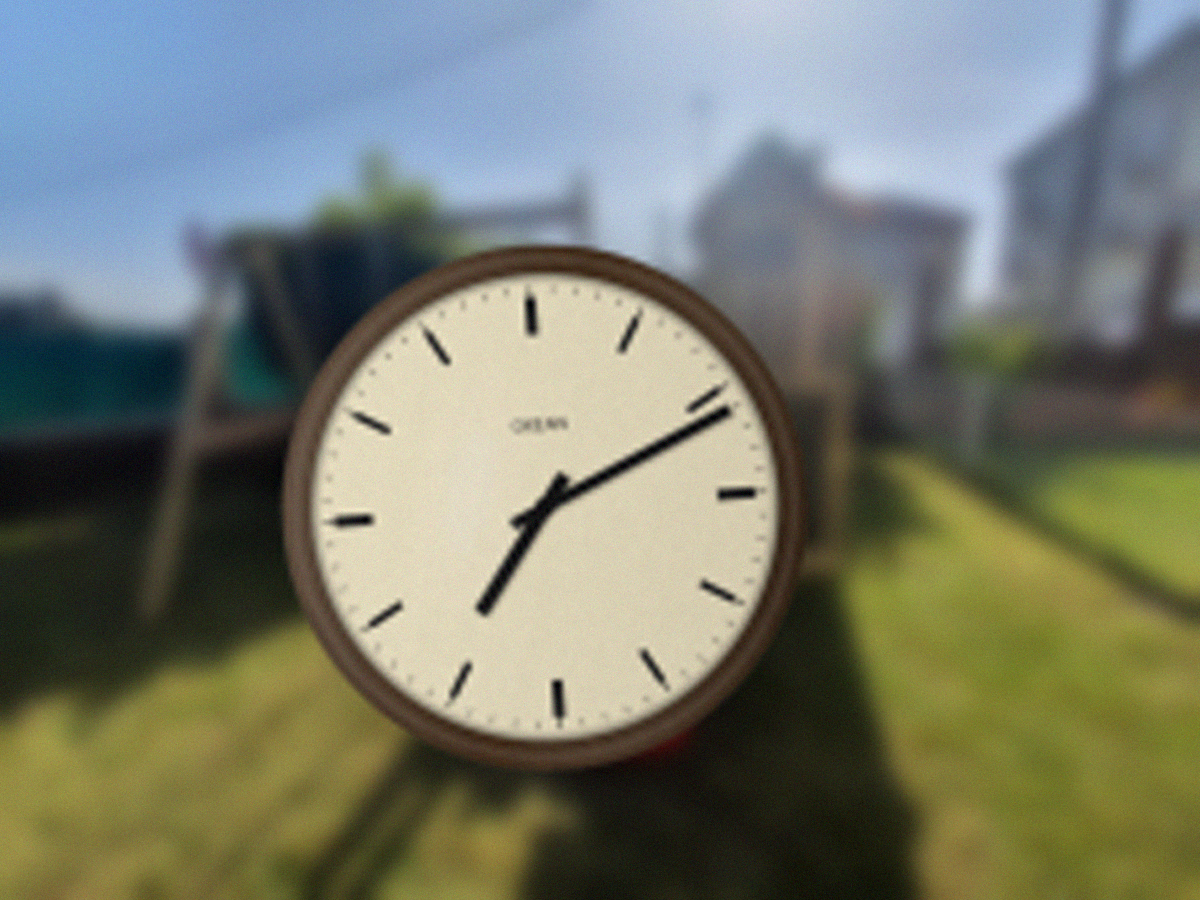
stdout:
7h11
